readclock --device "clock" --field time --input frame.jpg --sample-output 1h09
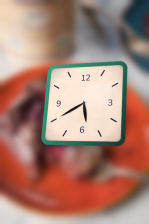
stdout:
5h40
